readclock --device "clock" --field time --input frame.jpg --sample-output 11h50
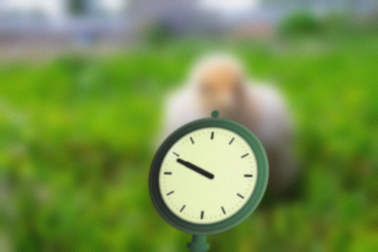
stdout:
9h49
